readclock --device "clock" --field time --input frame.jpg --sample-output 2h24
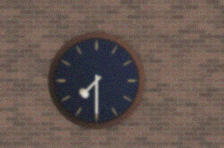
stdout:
7h30
